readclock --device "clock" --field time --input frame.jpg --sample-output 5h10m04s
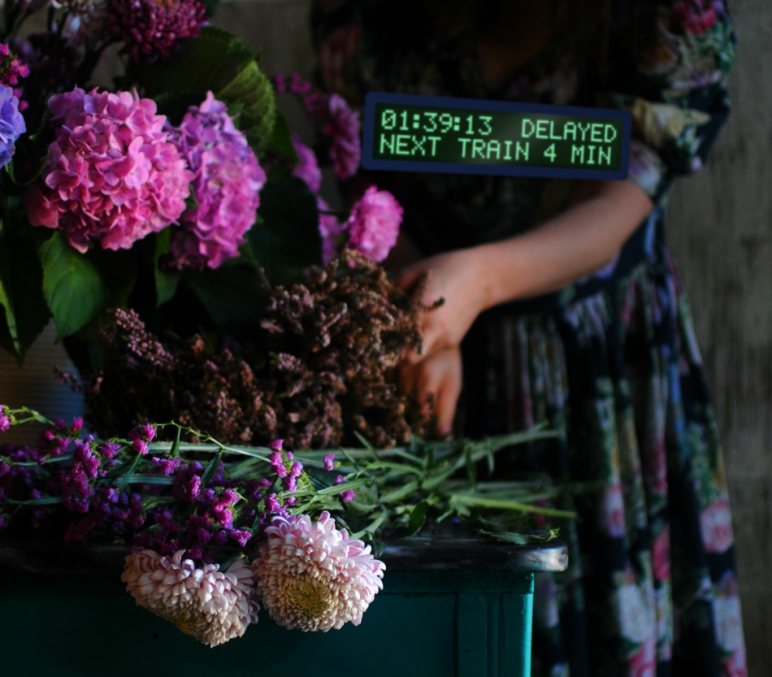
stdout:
1h39m13s
